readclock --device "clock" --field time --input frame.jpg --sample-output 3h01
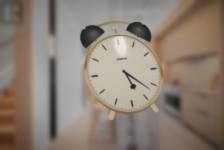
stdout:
5h22
